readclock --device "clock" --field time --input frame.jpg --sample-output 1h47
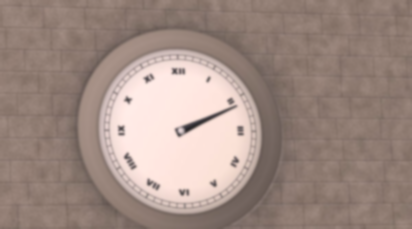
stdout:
2h11
